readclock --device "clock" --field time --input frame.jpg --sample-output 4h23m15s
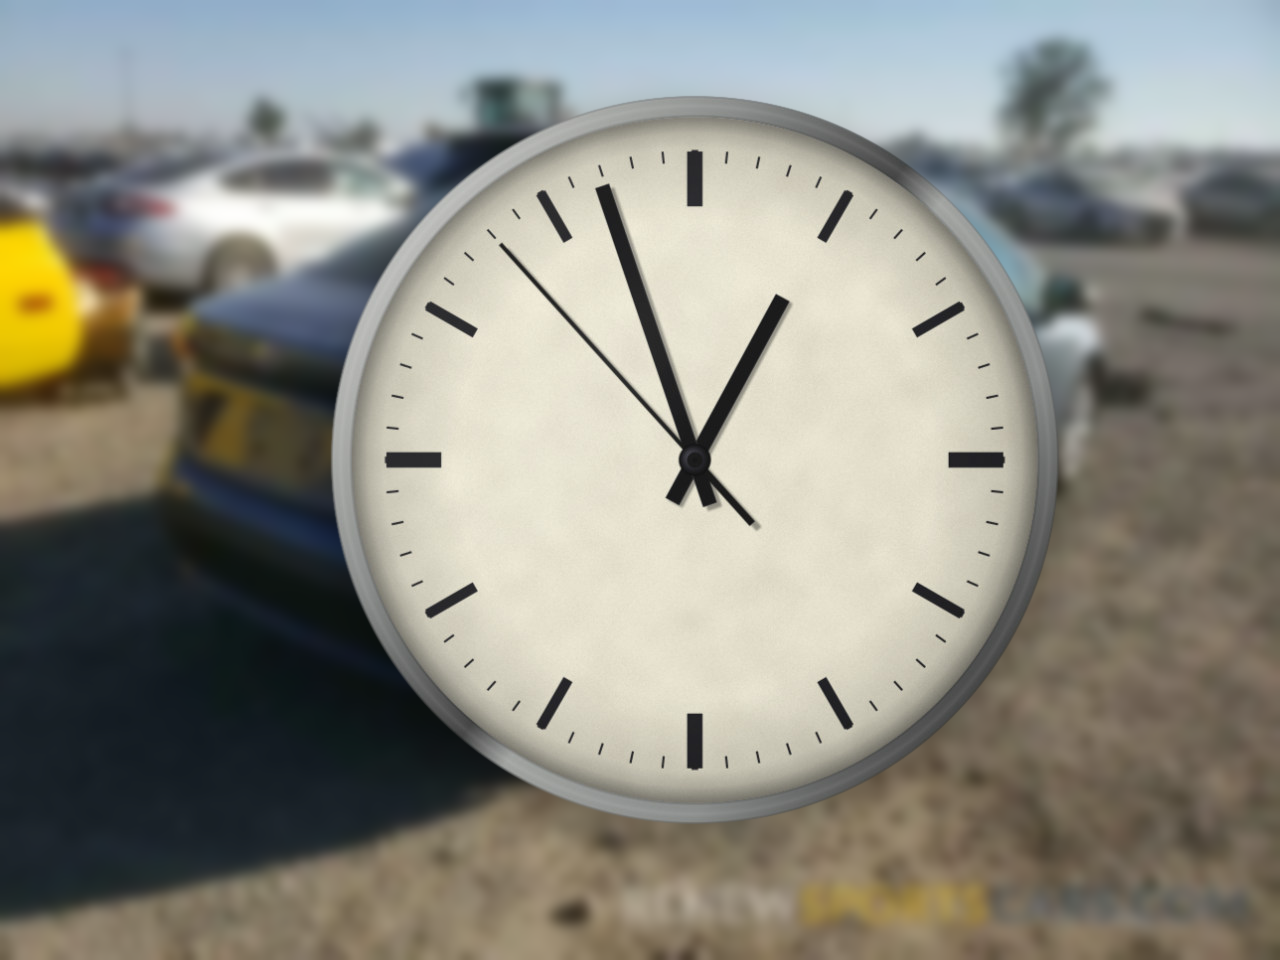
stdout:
12h56m53s
